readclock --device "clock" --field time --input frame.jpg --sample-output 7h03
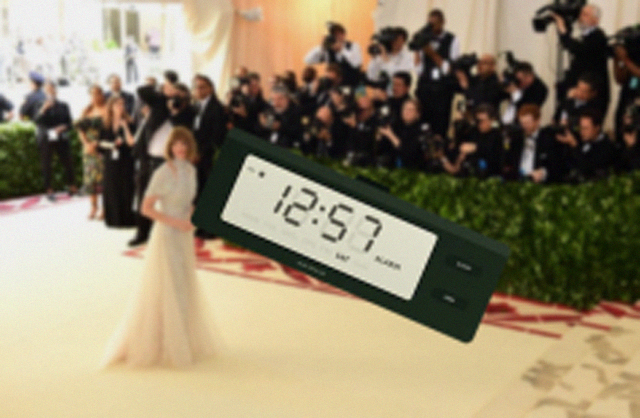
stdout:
12h57
